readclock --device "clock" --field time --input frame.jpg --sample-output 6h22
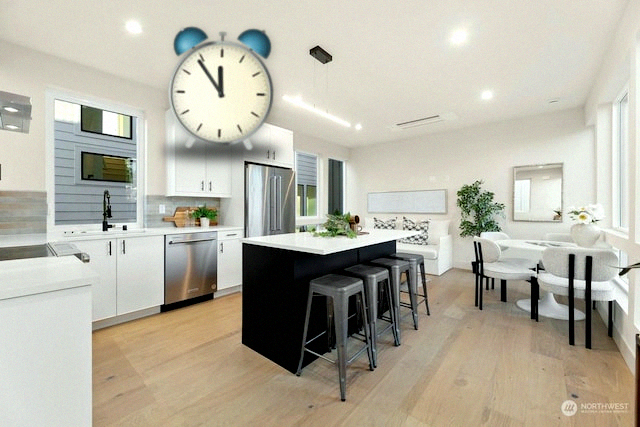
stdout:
11h54
